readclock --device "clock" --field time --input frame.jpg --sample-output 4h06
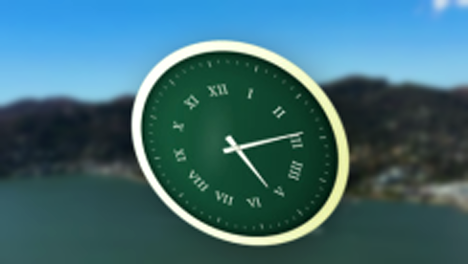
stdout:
5h14
